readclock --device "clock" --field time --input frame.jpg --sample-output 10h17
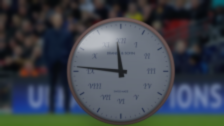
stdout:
11h46
